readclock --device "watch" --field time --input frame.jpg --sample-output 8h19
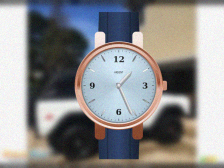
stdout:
1h26
